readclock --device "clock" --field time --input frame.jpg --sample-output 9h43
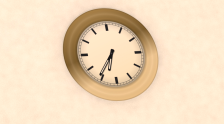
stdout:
6h36
